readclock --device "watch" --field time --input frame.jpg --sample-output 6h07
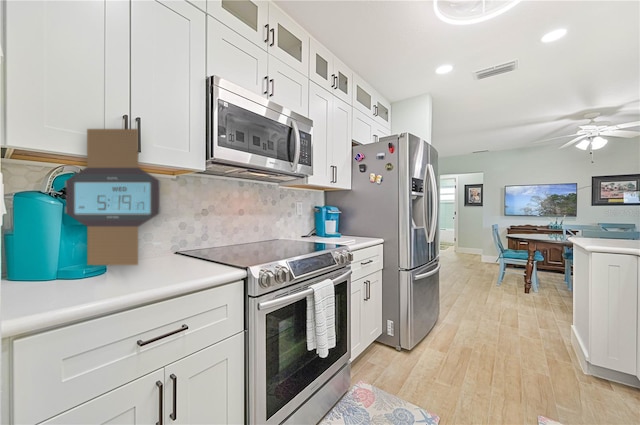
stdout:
5h19
